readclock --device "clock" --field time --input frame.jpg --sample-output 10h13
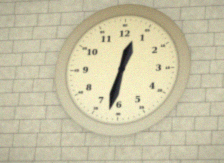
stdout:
12h32
